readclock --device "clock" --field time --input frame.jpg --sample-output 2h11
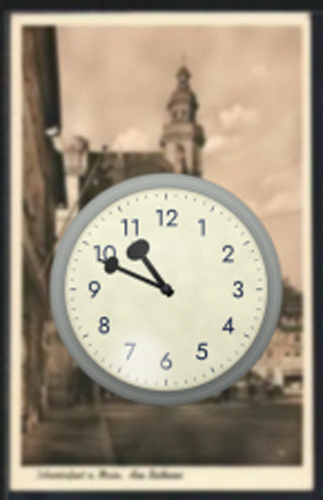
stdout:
10h49
